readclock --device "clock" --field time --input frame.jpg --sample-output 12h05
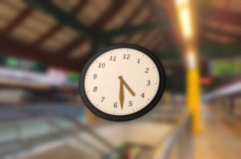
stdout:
4h28
